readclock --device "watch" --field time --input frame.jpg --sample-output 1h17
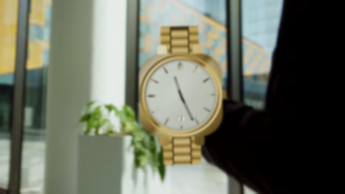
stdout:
11h26
